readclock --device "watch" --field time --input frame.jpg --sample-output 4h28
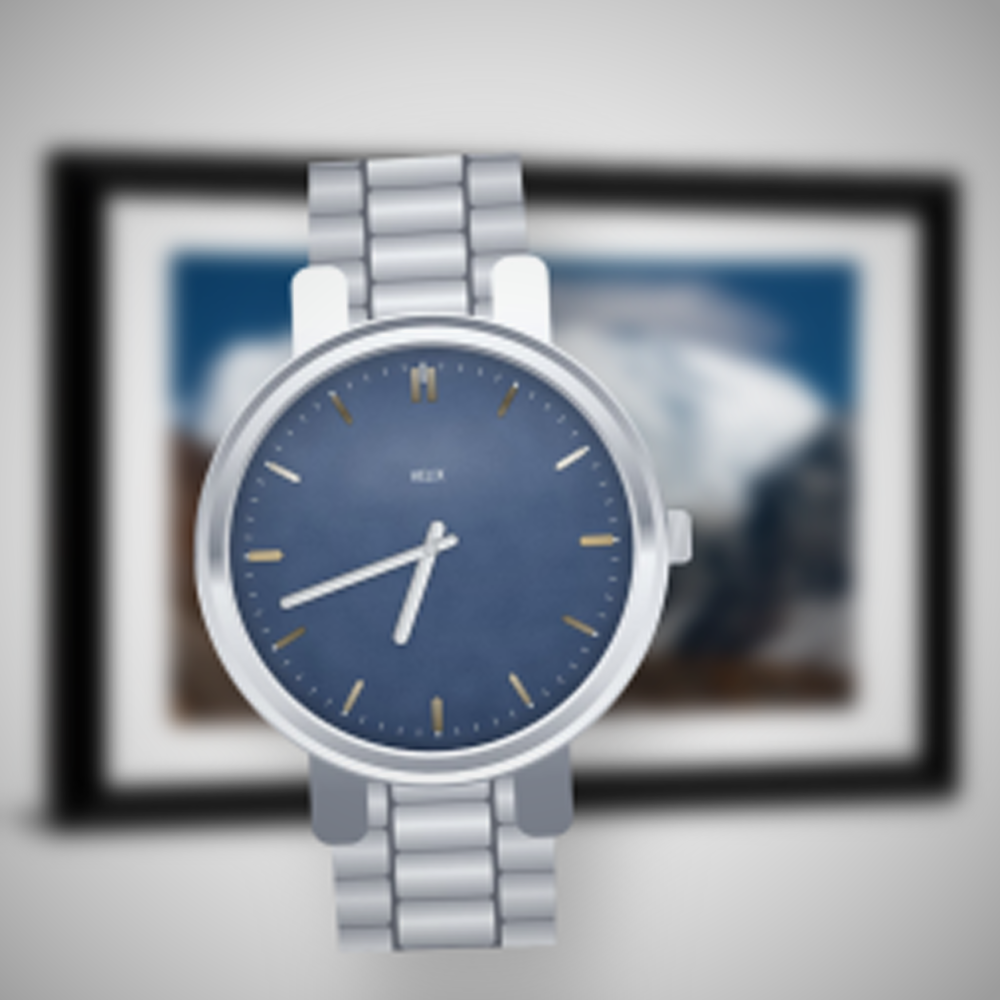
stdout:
6h42
